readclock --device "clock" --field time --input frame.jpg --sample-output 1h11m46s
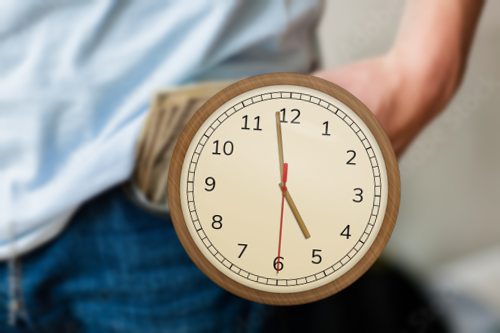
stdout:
4h58m30s
